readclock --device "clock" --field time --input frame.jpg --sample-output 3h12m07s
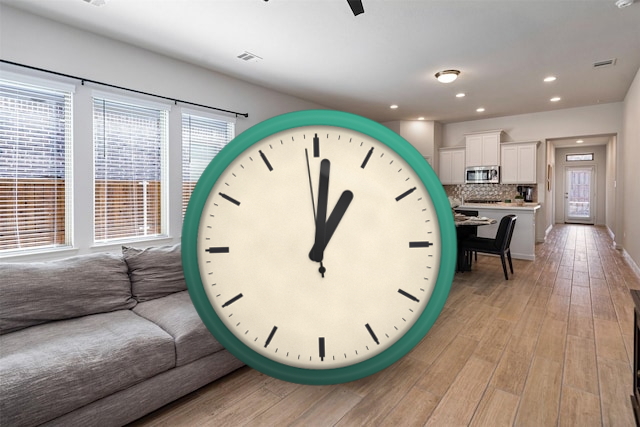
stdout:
1h00m59s
